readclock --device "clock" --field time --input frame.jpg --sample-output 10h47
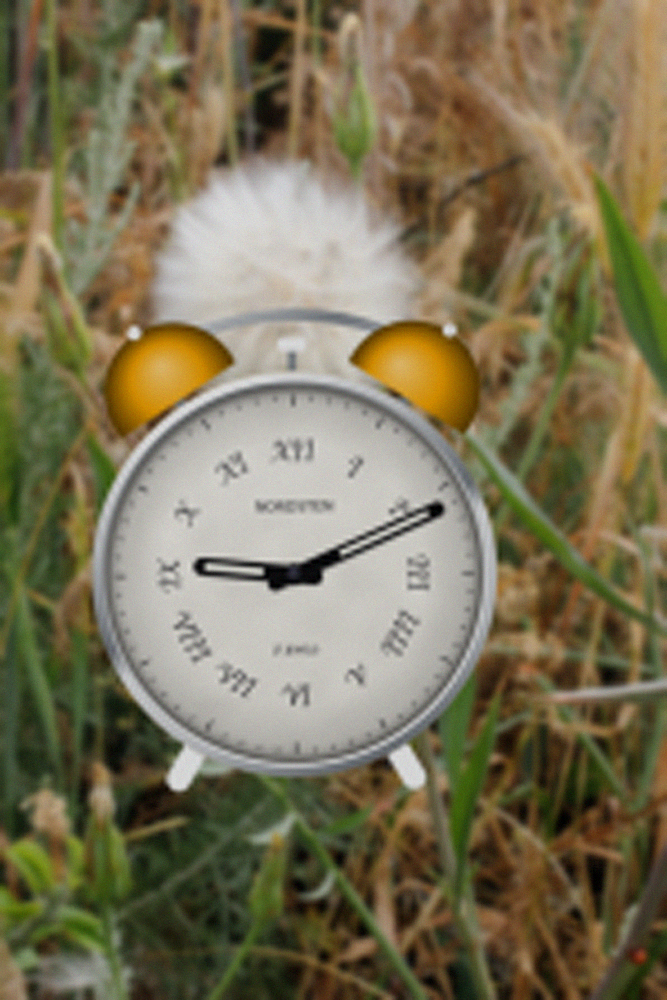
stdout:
9h11
